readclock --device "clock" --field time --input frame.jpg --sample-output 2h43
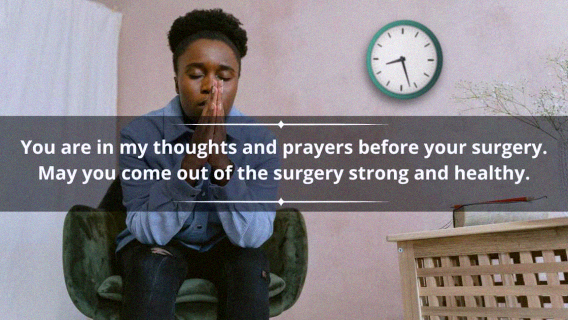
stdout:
8h27
